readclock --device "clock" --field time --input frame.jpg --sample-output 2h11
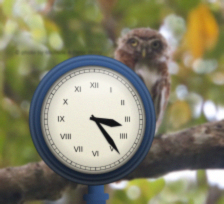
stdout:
3h24
